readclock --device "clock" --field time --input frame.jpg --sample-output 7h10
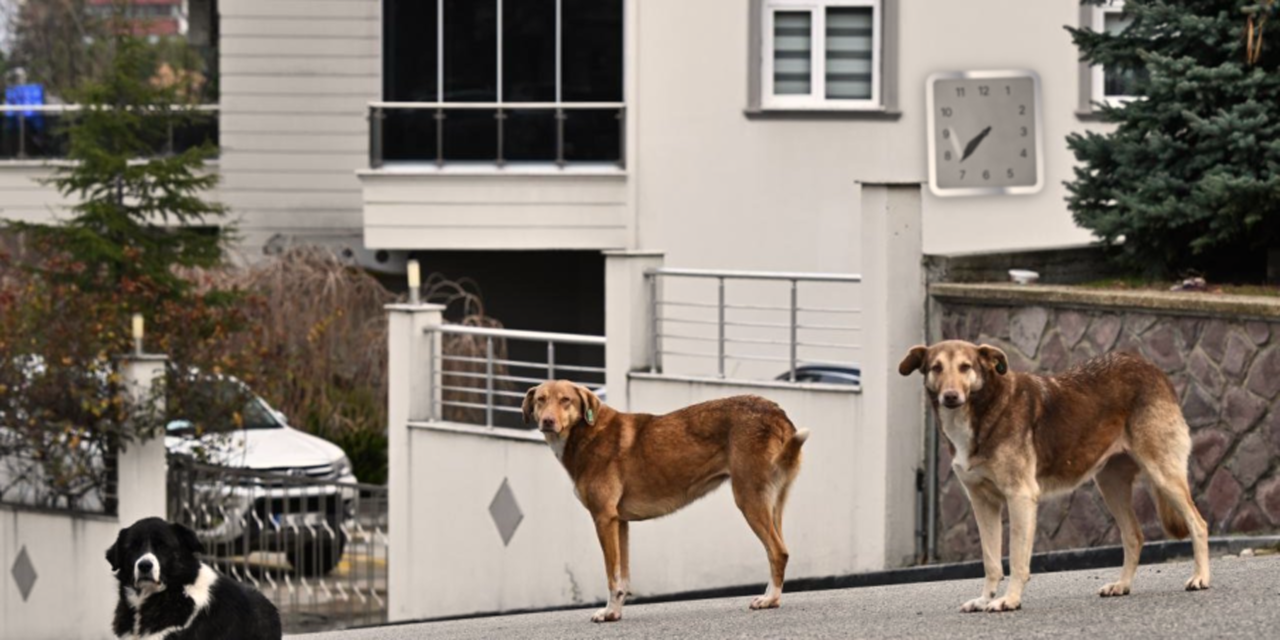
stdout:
7h37
